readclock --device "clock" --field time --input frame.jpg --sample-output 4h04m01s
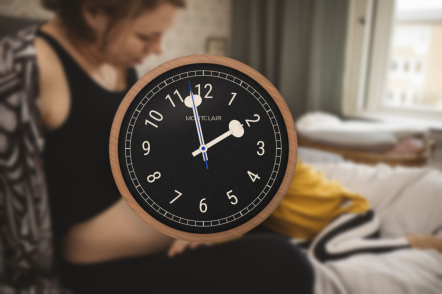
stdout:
1h57m58s
